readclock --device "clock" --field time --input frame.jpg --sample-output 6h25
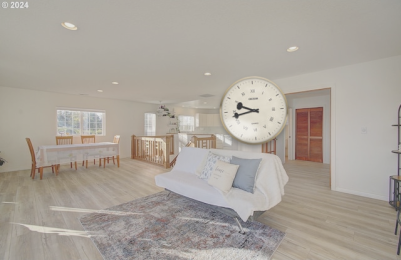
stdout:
9h43
